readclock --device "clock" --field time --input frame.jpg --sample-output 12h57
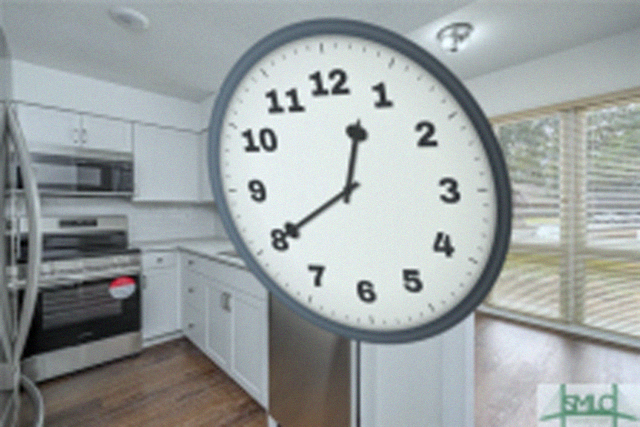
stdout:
12h40
